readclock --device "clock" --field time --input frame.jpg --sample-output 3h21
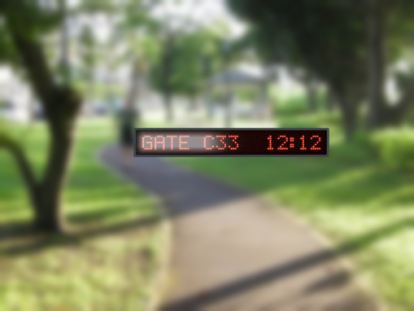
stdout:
12h12
